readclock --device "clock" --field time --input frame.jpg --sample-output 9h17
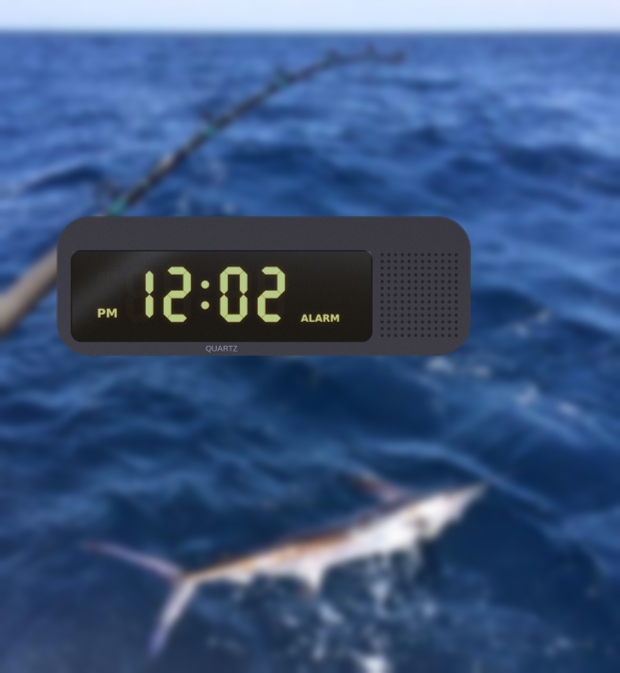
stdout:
12h02
